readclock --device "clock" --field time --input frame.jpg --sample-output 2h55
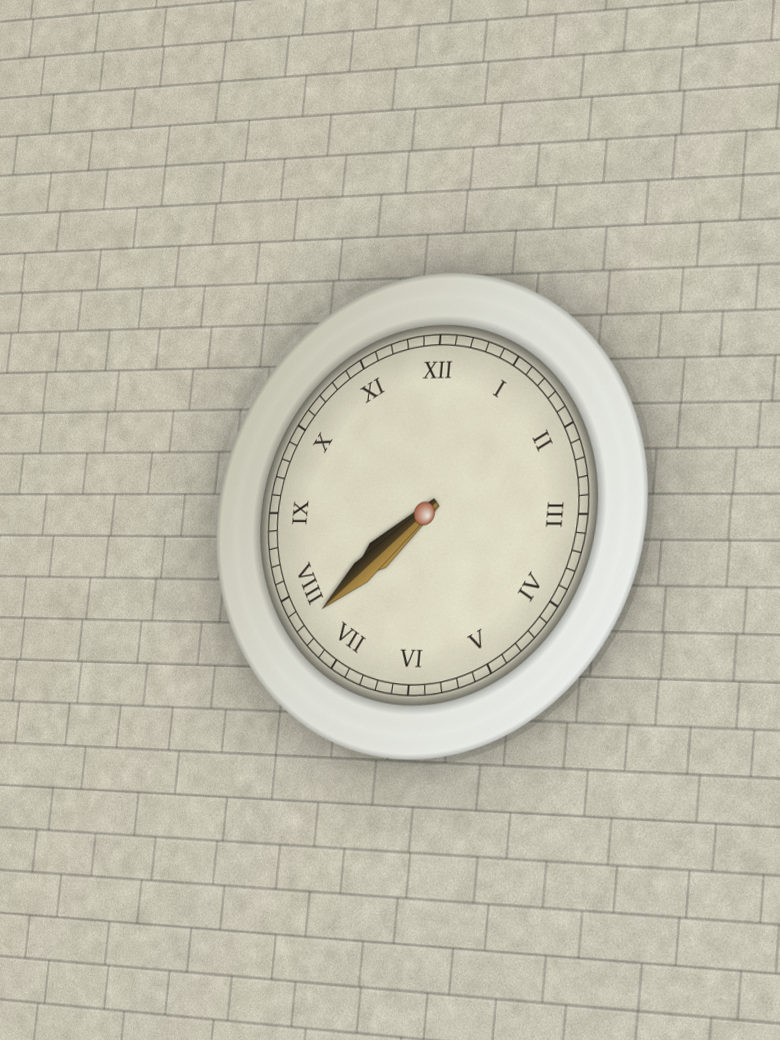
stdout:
7h38
